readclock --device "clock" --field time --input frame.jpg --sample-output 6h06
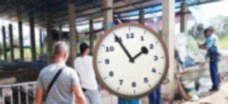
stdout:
1h55
